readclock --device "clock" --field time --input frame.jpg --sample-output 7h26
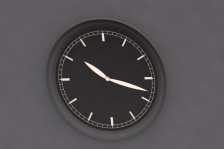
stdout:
10h18
